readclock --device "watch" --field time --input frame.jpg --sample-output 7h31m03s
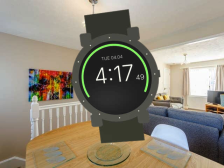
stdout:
4h17m49s
